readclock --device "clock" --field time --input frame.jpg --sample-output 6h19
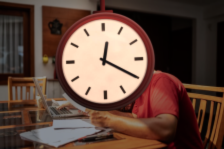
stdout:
12h20
